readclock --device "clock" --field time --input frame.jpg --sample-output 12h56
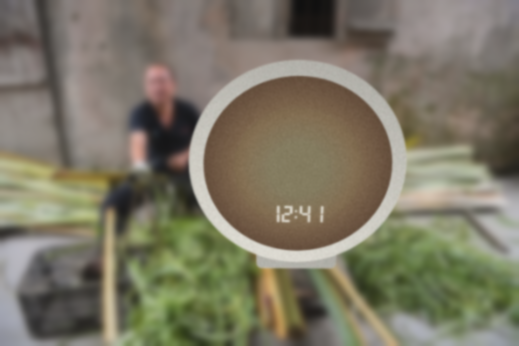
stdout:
12h41
